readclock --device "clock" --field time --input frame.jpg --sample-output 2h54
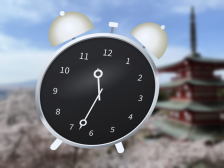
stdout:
11h33
